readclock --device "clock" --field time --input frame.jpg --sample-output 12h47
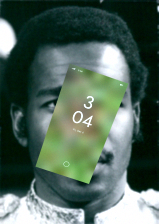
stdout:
3h04
